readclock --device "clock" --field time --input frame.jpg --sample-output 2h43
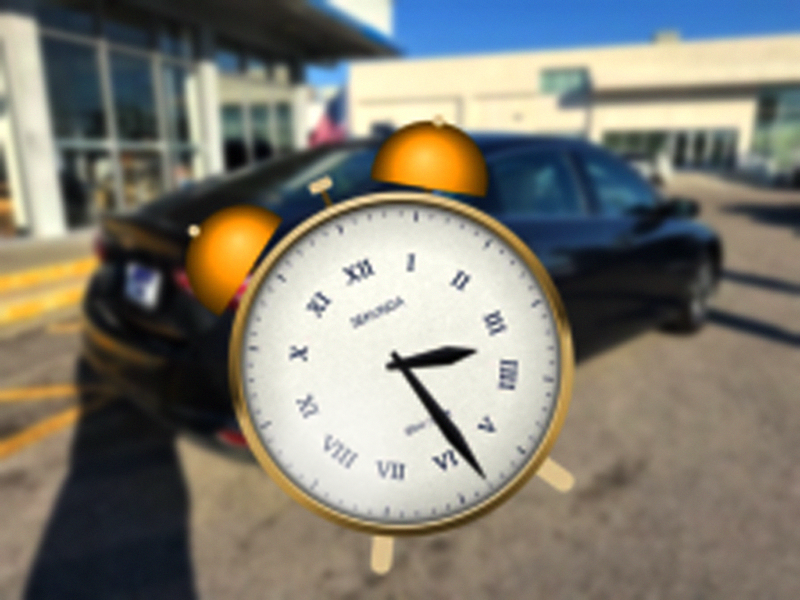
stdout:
3h28
